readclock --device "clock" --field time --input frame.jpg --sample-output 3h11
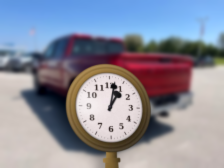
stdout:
1h02
